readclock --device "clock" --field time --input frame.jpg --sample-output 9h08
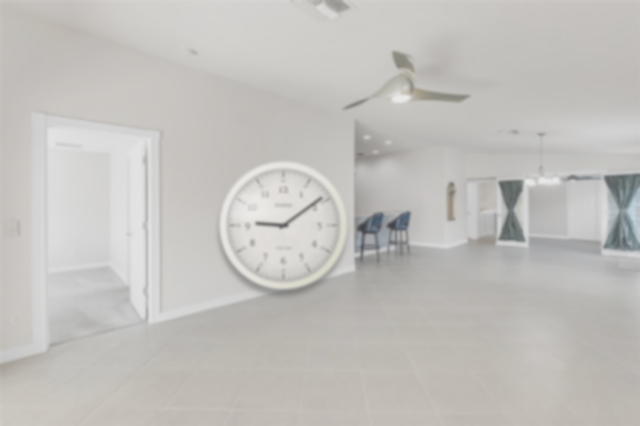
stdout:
9h09
